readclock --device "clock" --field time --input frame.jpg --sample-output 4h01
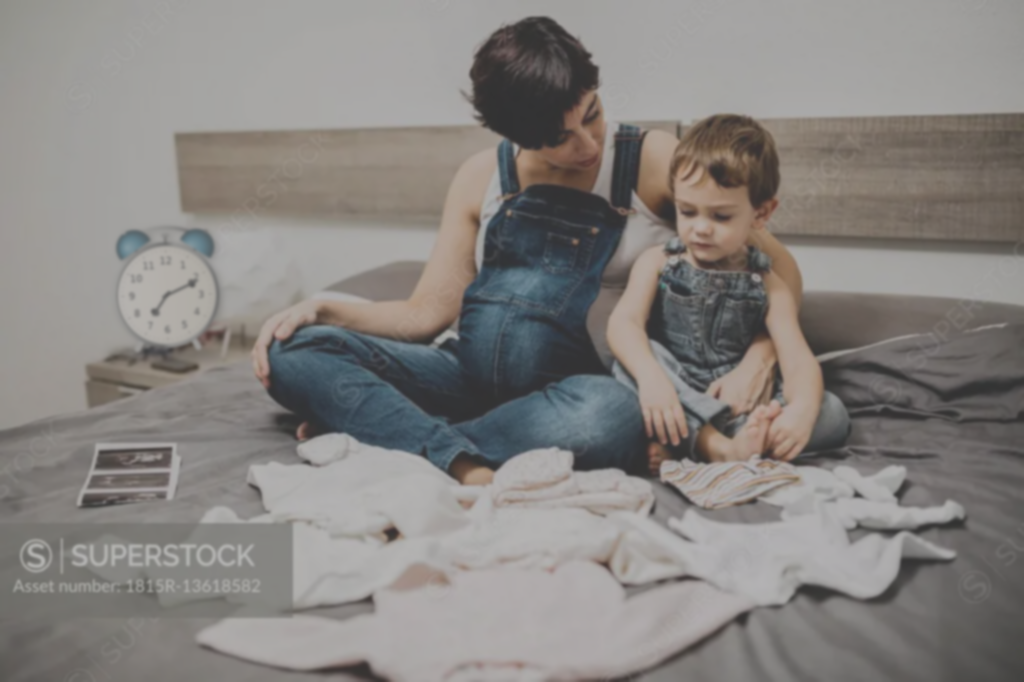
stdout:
7h11
